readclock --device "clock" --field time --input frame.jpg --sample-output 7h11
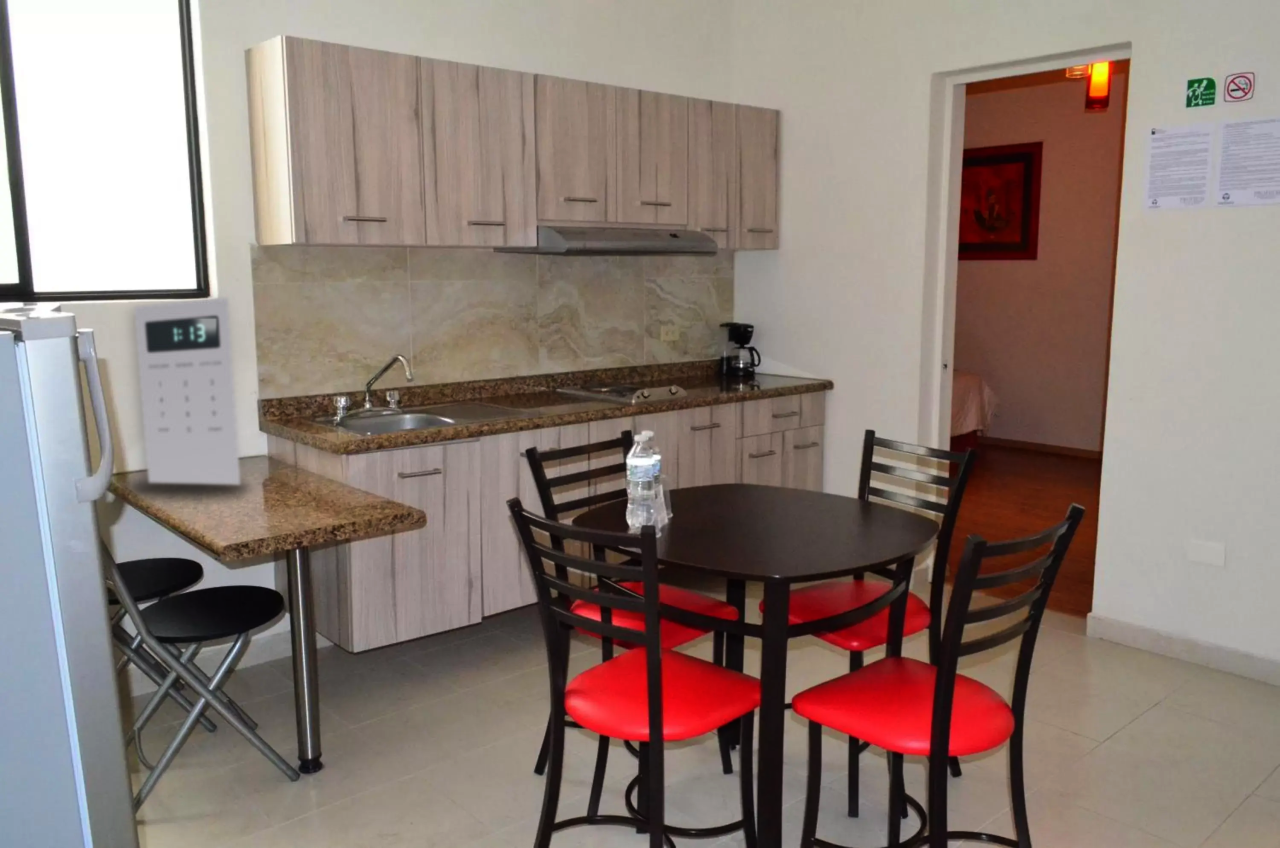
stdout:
1h13
